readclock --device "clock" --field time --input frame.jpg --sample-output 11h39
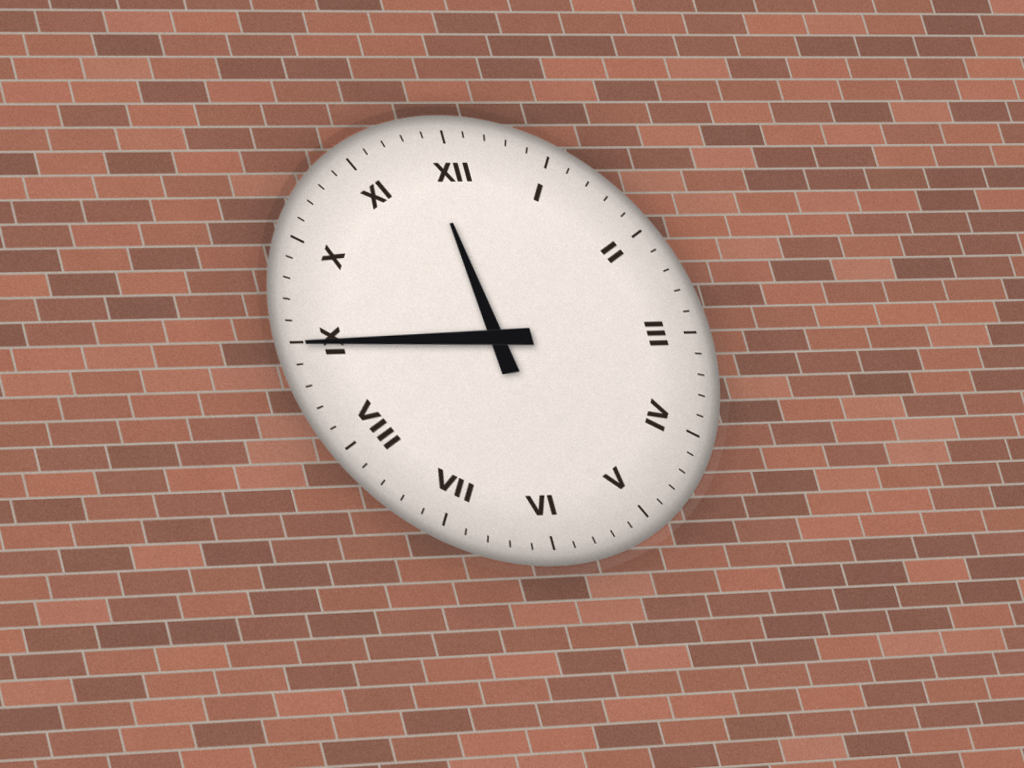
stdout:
11h45
